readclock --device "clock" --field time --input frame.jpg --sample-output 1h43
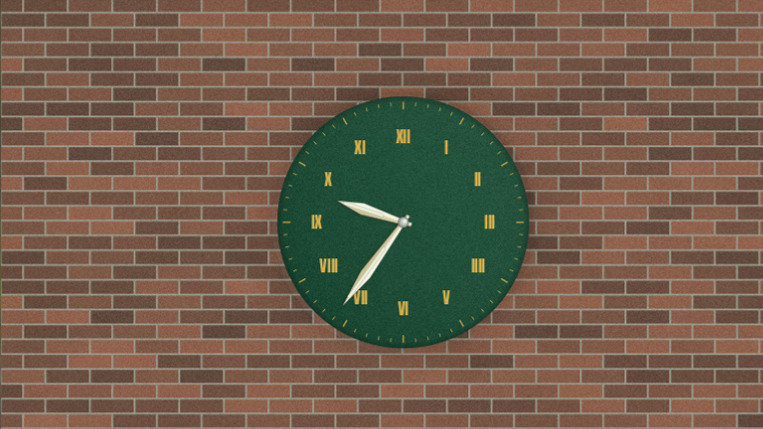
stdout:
9h36
